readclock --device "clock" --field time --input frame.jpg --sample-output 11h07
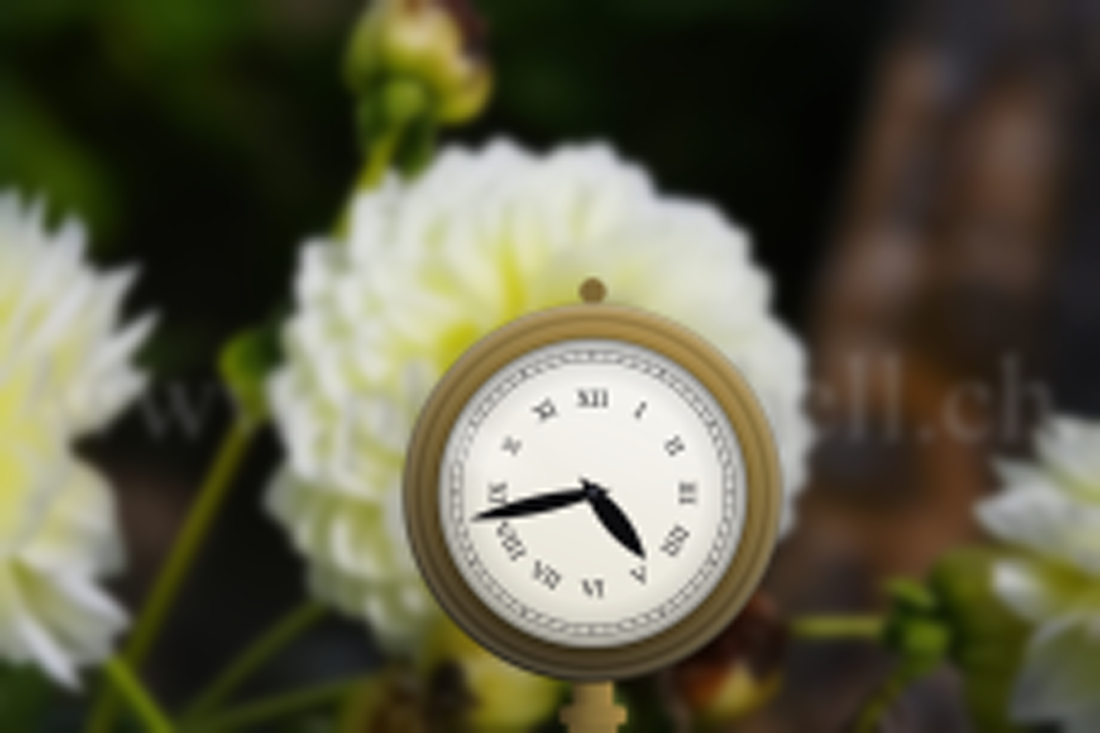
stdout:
4h43
